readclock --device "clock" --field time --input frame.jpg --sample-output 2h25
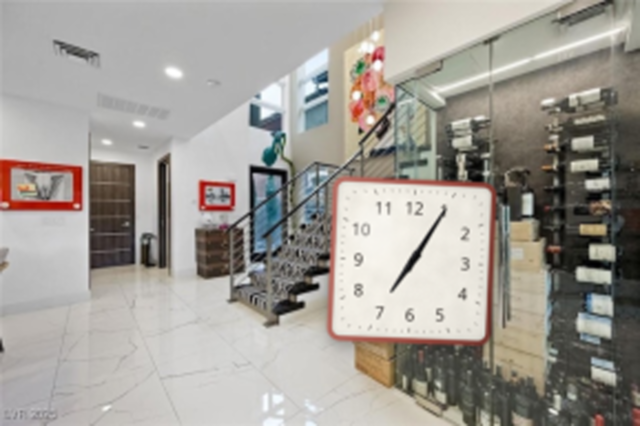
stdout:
7h05
